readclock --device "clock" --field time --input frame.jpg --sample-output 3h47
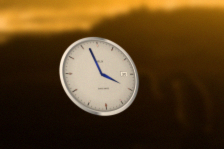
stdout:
3h57
